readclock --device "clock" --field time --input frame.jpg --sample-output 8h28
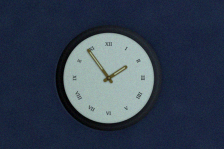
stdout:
1h54
